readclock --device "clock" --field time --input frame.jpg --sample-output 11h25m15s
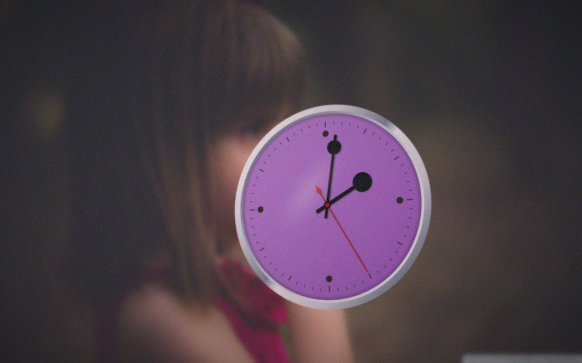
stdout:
2h01m25s
